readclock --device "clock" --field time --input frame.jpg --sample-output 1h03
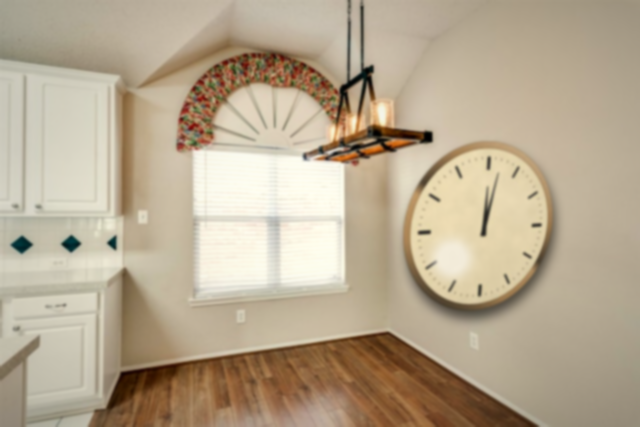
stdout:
12h02
